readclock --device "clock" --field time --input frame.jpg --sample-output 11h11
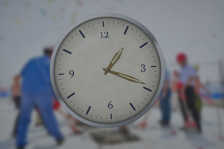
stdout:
1h19
